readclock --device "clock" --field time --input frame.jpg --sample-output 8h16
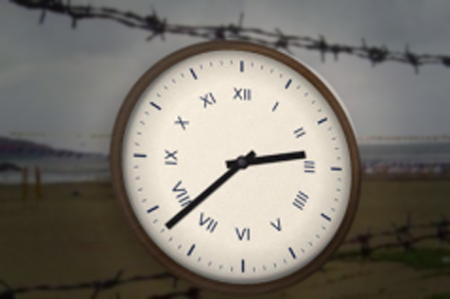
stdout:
2h38
